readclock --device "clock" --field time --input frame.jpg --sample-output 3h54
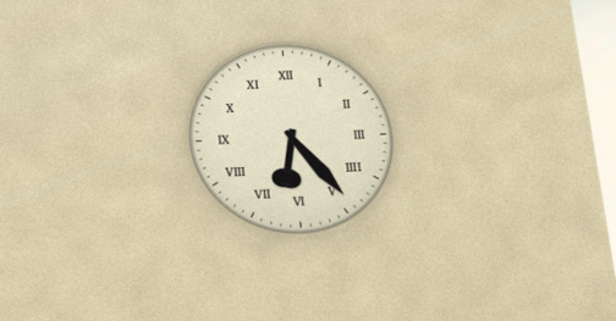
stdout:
6h24
